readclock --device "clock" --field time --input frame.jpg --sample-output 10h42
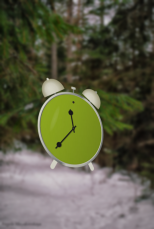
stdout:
11h37
